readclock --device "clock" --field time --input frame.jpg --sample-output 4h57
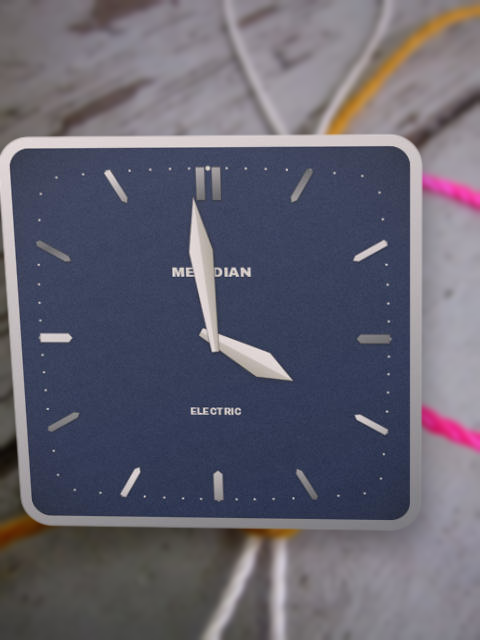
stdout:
3h59
